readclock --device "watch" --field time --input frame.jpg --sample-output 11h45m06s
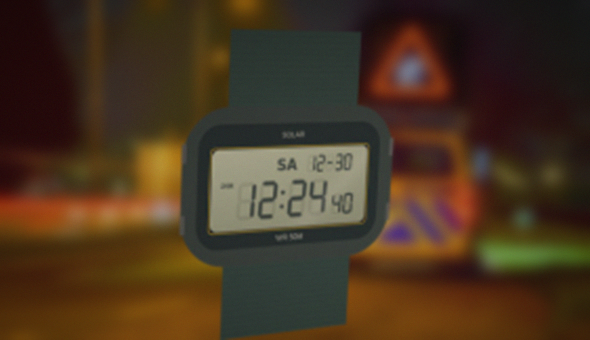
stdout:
12h24m40s
